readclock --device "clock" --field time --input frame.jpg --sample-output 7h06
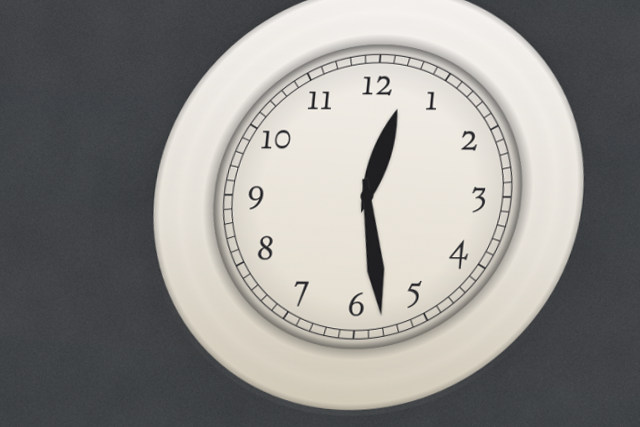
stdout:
12h28
